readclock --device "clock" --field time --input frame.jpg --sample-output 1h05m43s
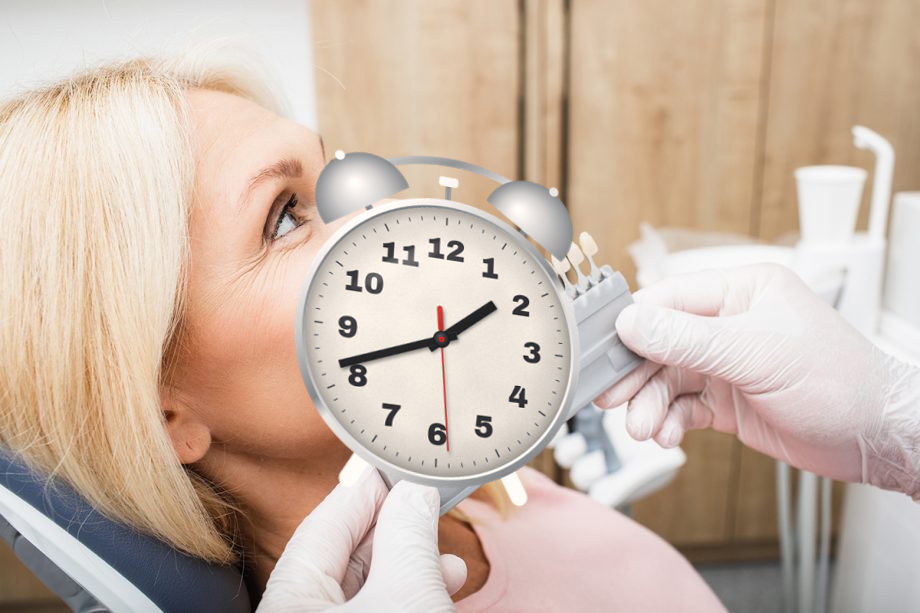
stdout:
1h41m29s
